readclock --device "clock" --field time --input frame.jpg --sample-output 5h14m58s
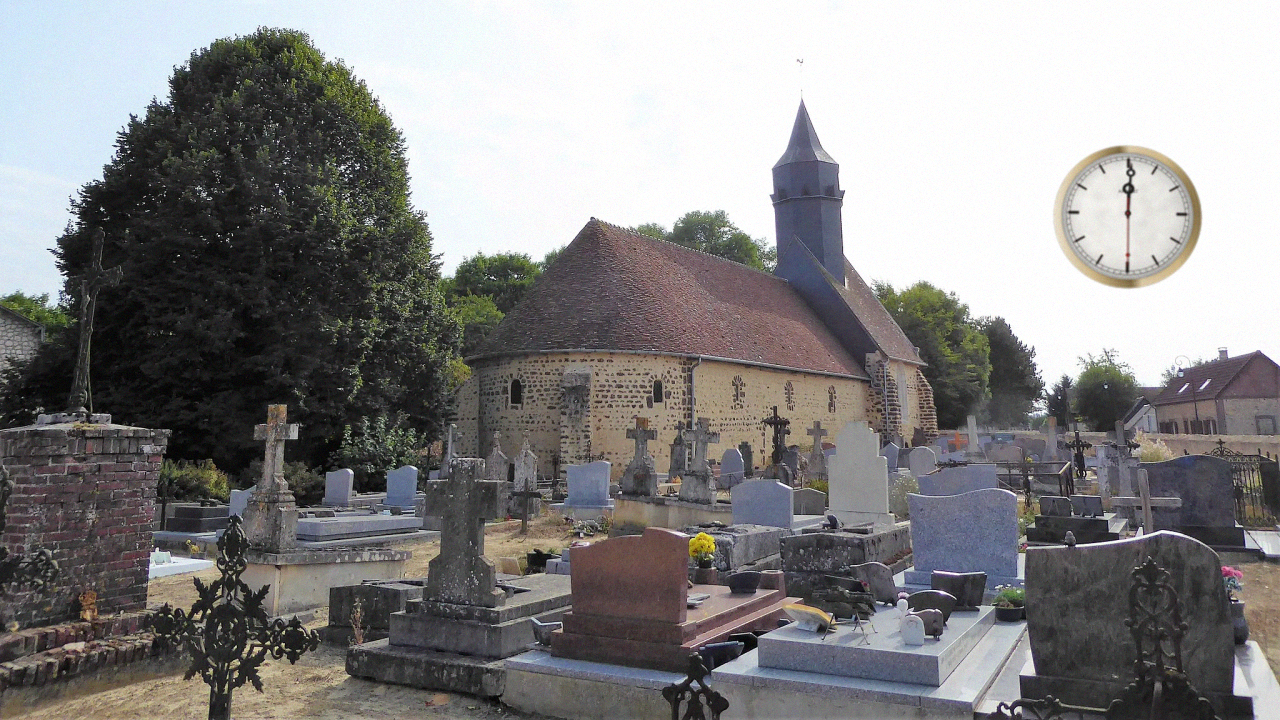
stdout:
12h00m30s
